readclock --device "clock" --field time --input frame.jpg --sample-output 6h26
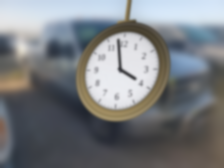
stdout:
3h58
